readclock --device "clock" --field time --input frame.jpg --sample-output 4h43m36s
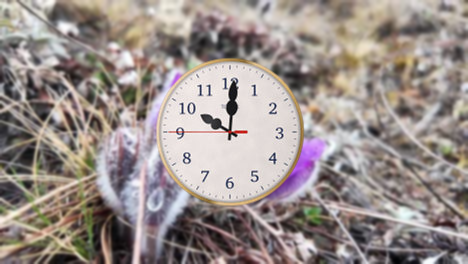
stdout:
10h00m45s
